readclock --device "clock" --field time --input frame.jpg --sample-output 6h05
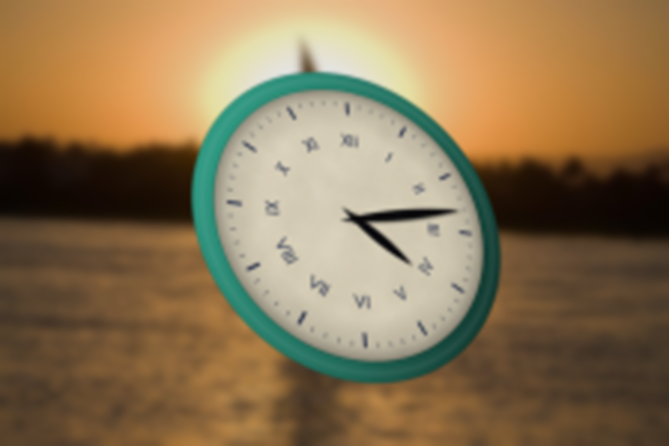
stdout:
4h13
